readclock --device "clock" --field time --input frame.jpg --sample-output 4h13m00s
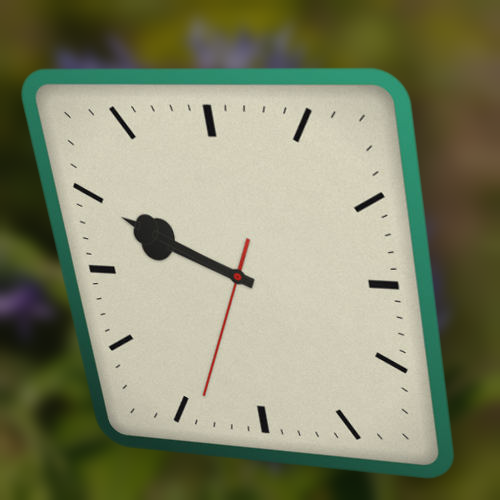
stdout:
9h49m34s
